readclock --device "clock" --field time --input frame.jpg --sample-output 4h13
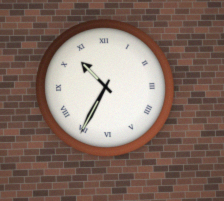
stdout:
10h35
